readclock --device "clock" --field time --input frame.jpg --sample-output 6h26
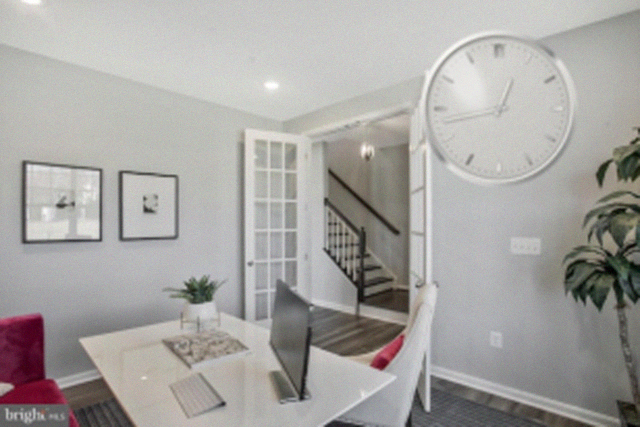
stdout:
12h43
